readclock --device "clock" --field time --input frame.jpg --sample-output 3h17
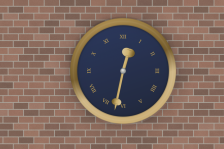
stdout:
12h32
